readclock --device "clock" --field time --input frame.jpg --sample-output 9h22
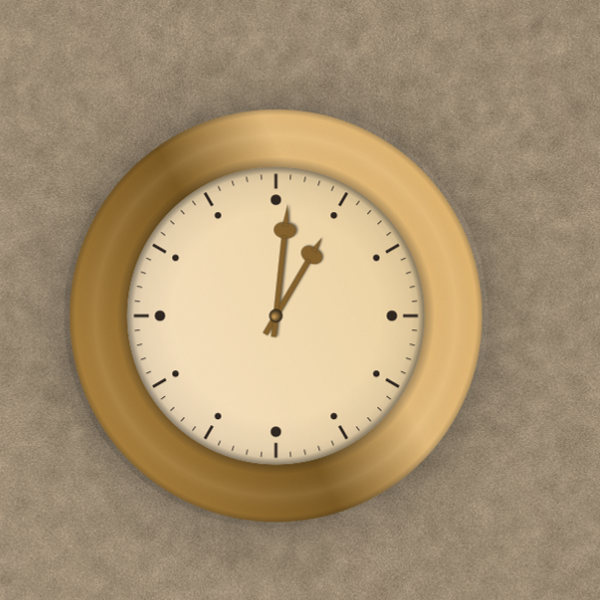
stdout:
1h01
